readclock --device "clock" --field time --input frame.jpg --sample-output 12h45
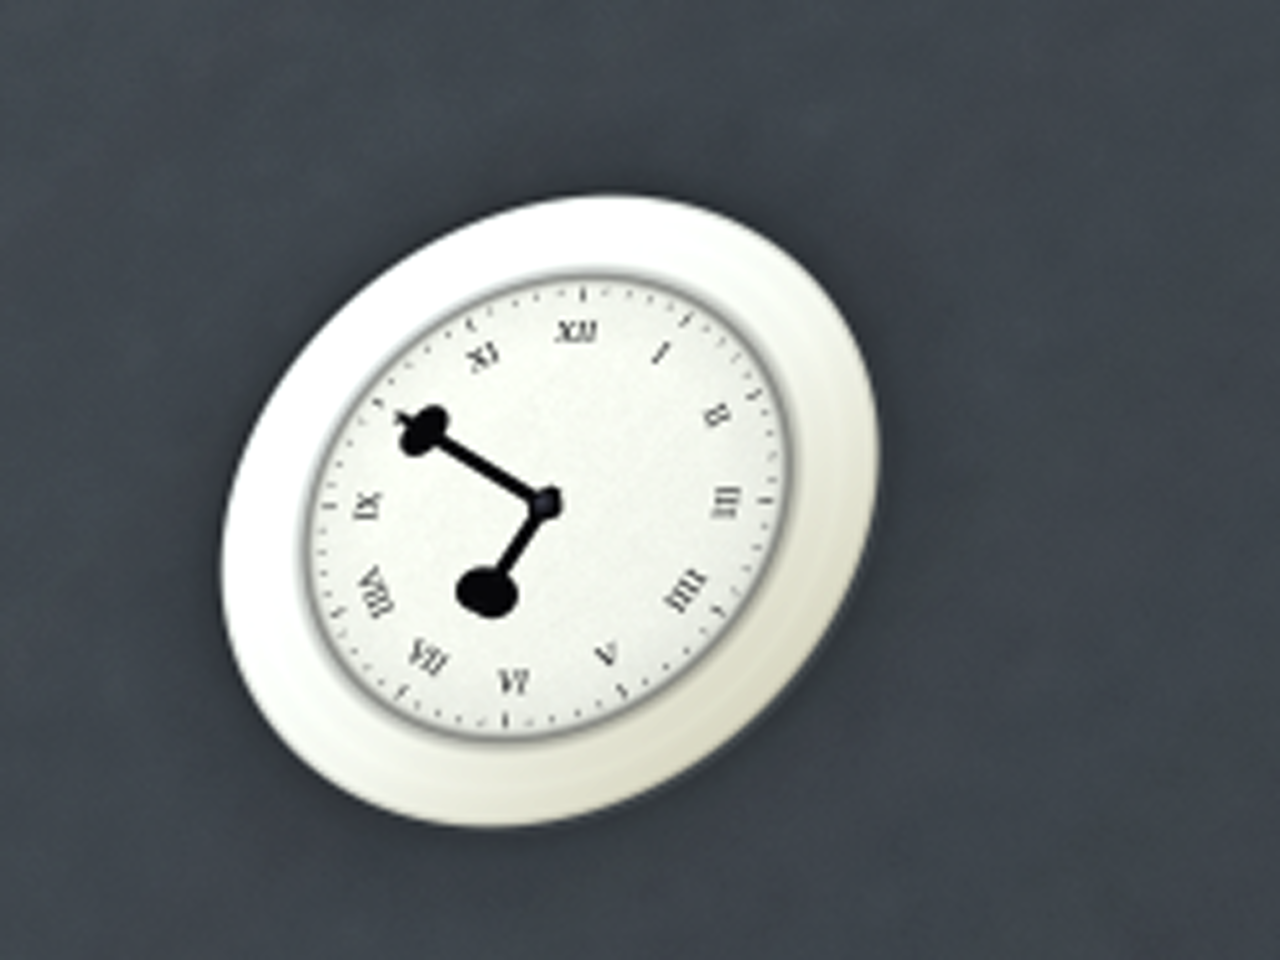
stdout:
6h50
